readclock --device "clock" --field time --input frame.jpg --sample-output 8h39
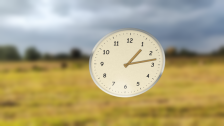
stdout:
1h13
